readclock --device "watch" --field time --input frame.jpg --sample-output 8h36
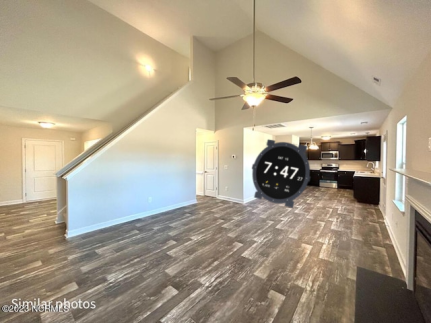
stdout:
7h47
